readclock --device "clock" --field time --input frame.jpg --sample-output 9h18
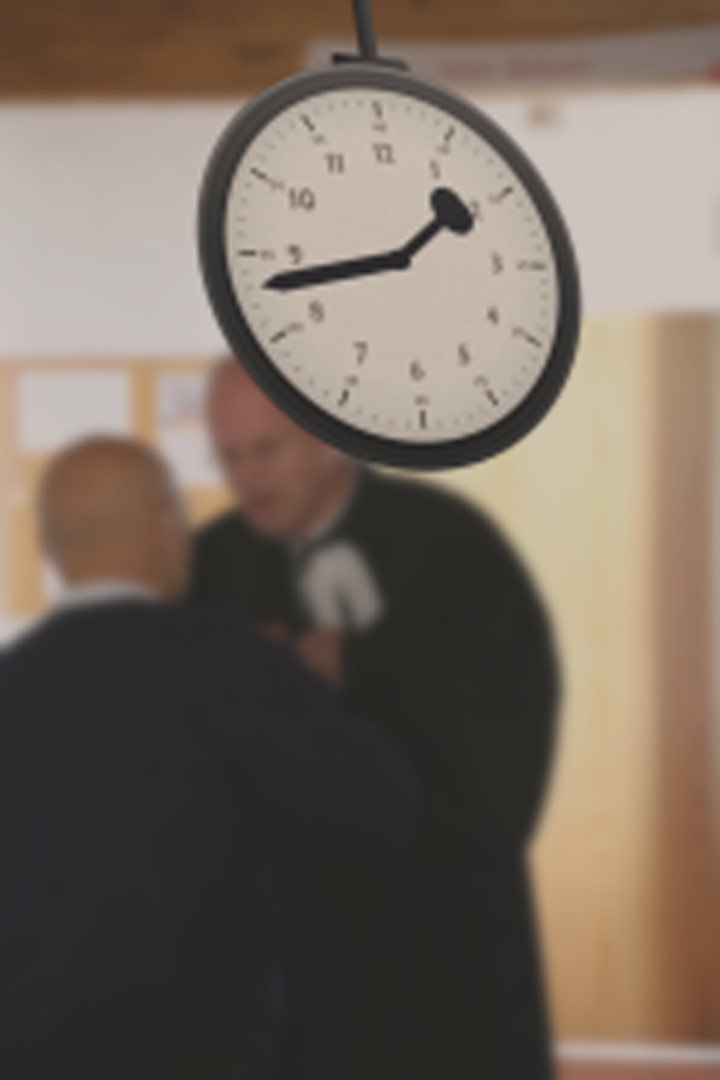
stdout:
1h43
